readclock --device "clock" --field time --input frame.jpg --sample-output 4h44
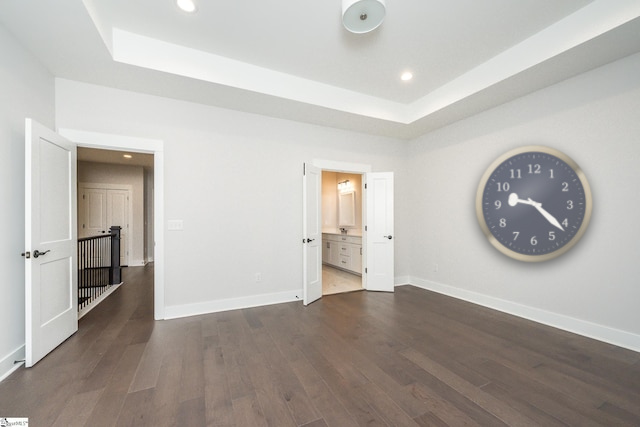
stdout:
9h22
